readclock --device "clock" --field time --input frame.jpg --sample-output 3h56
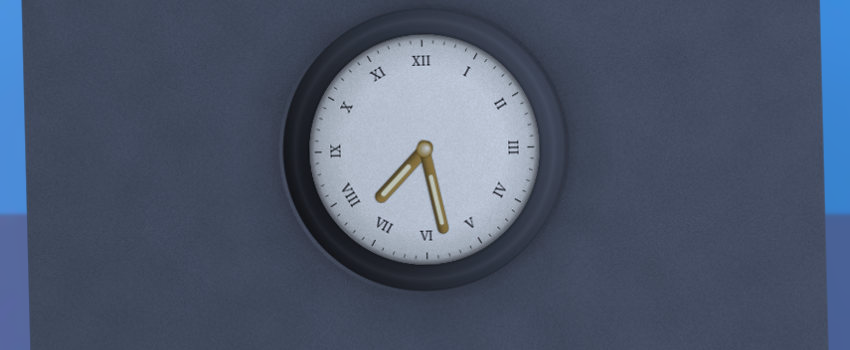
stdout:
7h28
